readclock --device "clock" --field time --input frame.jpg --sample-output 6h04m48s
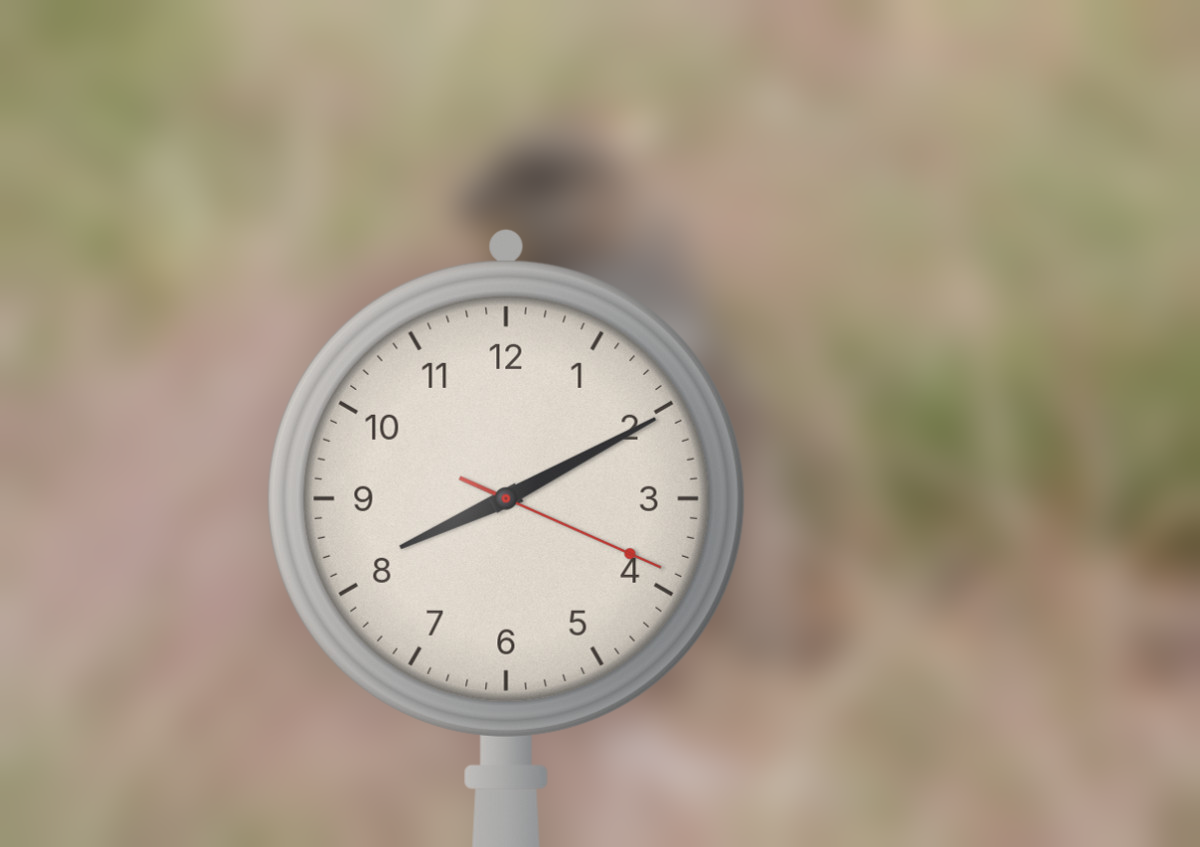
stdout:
8h10m19s
